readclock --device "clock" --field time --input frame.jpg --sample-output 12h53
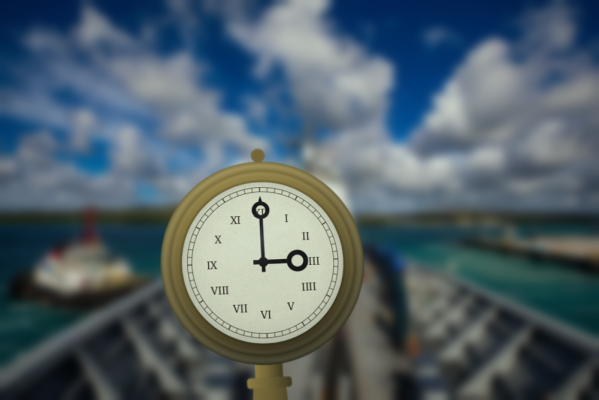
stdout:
3h00
